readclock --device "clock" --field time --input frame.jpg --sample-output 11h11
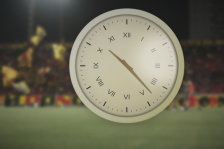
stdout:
10h23
